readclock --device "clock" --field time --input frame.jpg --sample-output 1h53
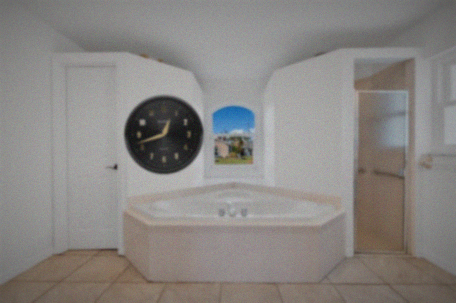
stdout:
12h42
